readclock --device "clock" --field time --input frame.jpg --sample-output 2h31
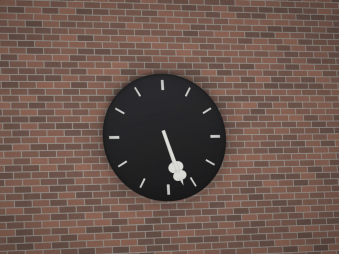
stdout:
5h27
